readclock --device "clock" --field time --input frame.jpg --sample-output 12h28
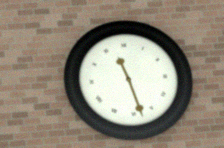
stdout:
11h28
